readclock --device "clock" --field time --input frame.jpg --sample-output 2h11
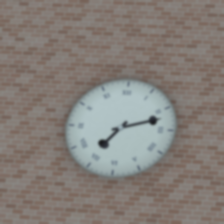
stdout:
7h12
